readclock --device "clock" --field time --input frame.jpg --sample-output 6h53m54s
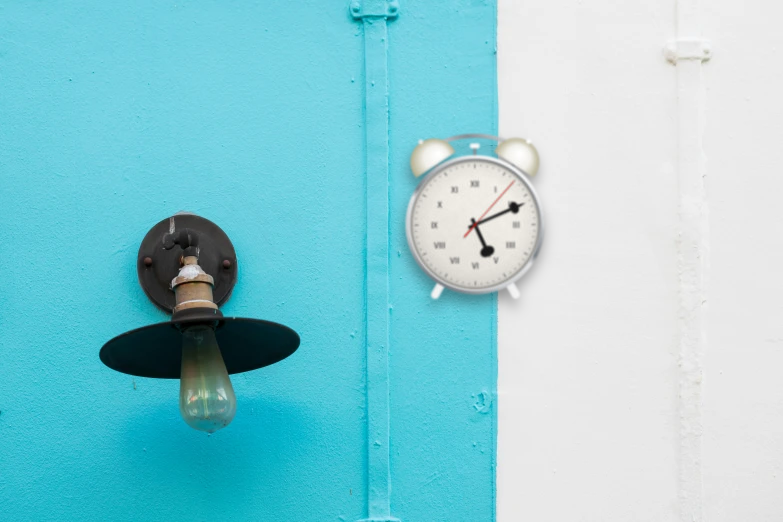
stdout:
5h11m07s
